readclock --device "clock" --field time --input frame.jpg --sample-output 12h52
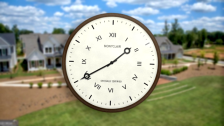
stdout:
1h40
